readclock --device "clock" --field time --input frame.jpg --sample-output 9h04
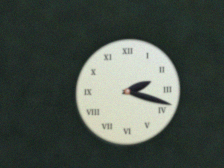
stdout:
2h18
